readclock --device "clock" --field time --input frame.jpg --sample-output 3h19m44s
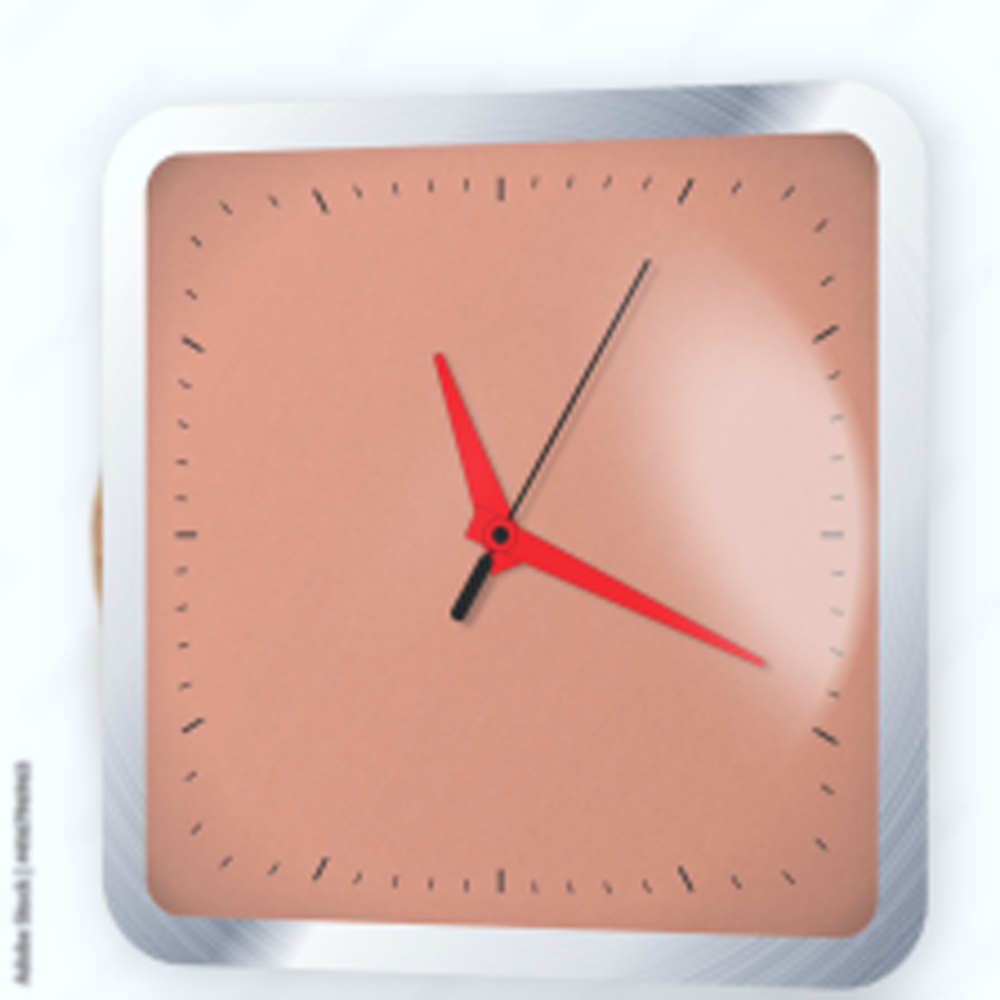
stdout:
11h19m05s
